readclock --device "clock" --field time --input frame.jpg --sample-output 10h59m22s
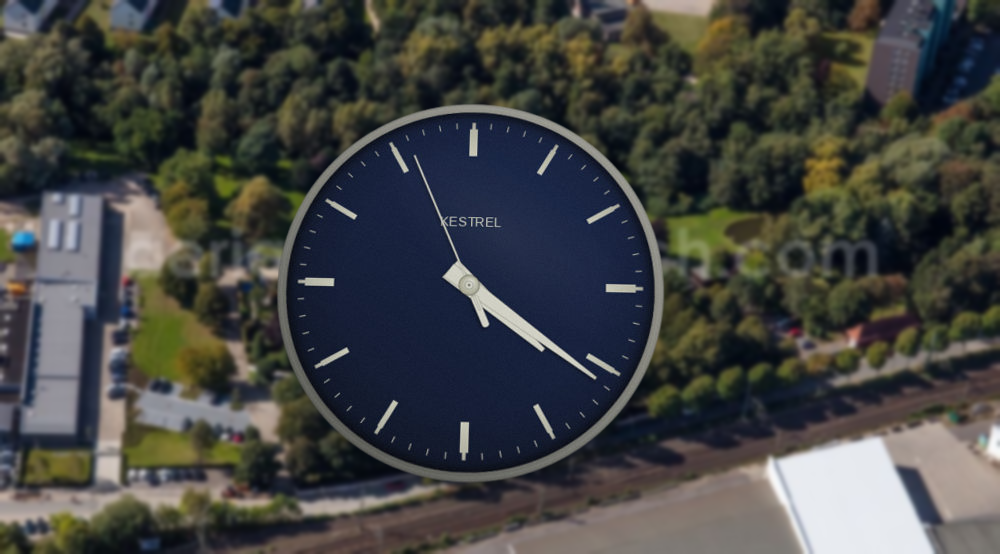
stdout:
4h20m56s
